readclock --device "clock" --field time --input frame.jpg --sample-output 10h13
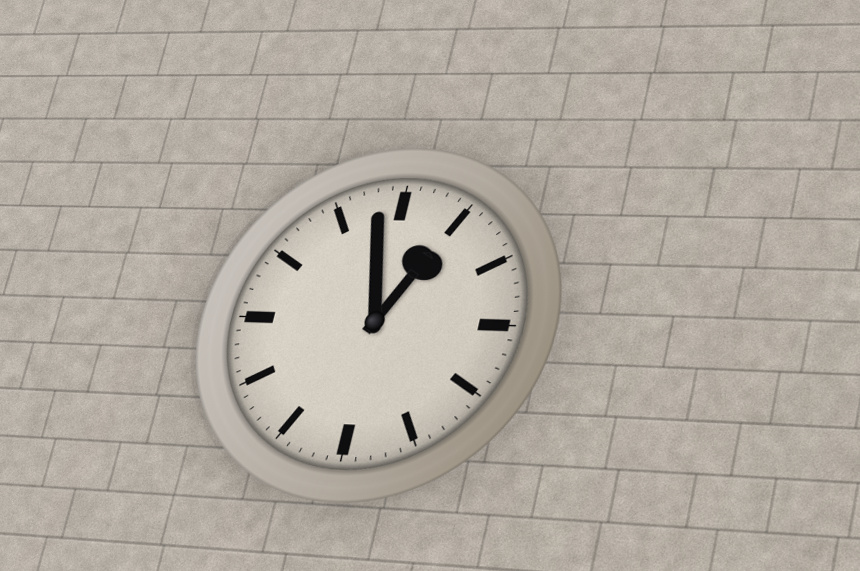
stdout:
12h58
